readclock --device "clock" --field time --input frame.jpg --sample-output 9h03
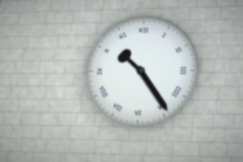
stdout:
10h24
